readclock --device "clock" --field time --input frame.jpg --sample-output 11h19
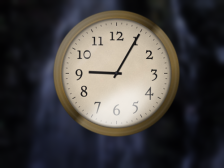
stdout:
9h05
